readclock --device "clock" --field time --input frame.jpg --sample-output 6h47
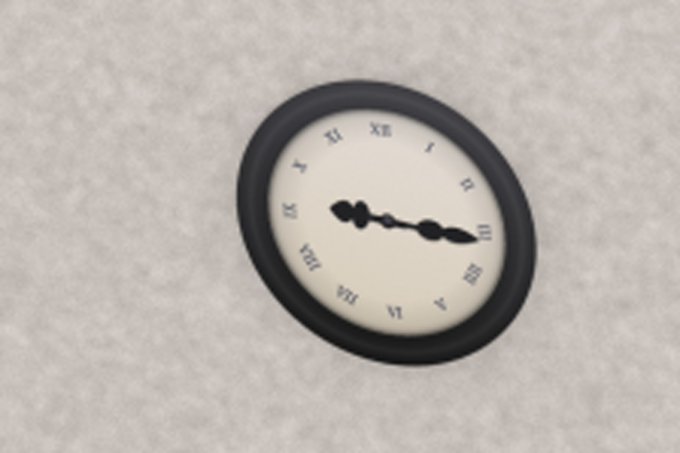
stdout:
9h16
